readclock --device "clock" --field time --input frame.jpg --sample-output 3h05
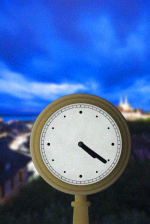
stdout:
4h21
